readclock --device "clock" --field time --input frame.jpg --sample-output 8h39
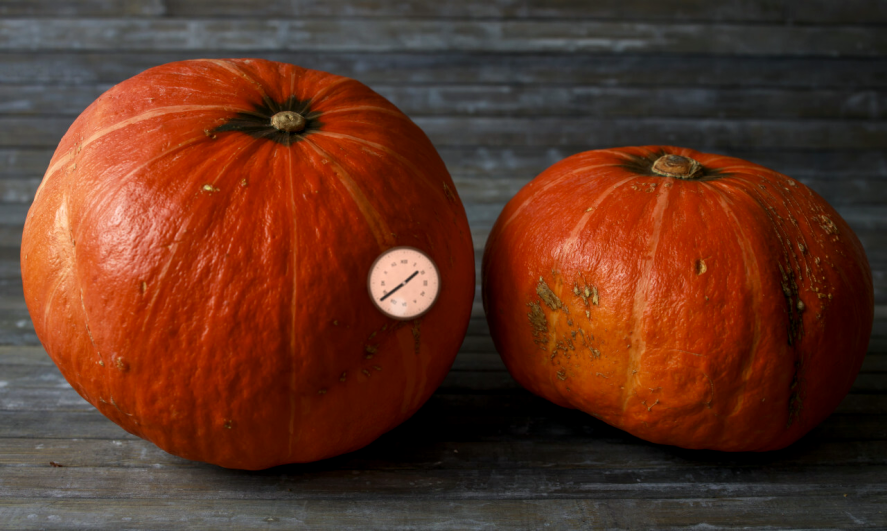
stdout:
1h39
